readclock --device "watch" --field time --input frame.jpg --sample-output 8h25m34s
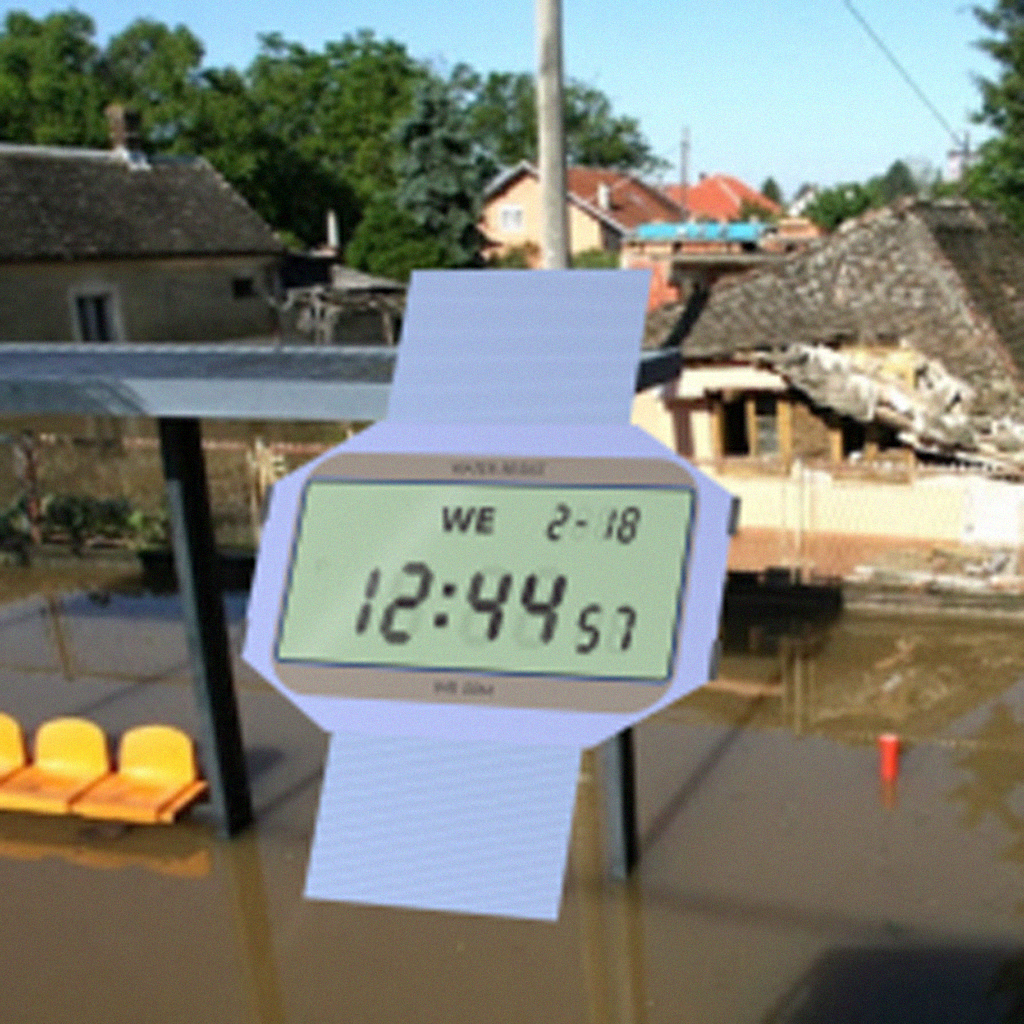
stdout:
12h44m57s
